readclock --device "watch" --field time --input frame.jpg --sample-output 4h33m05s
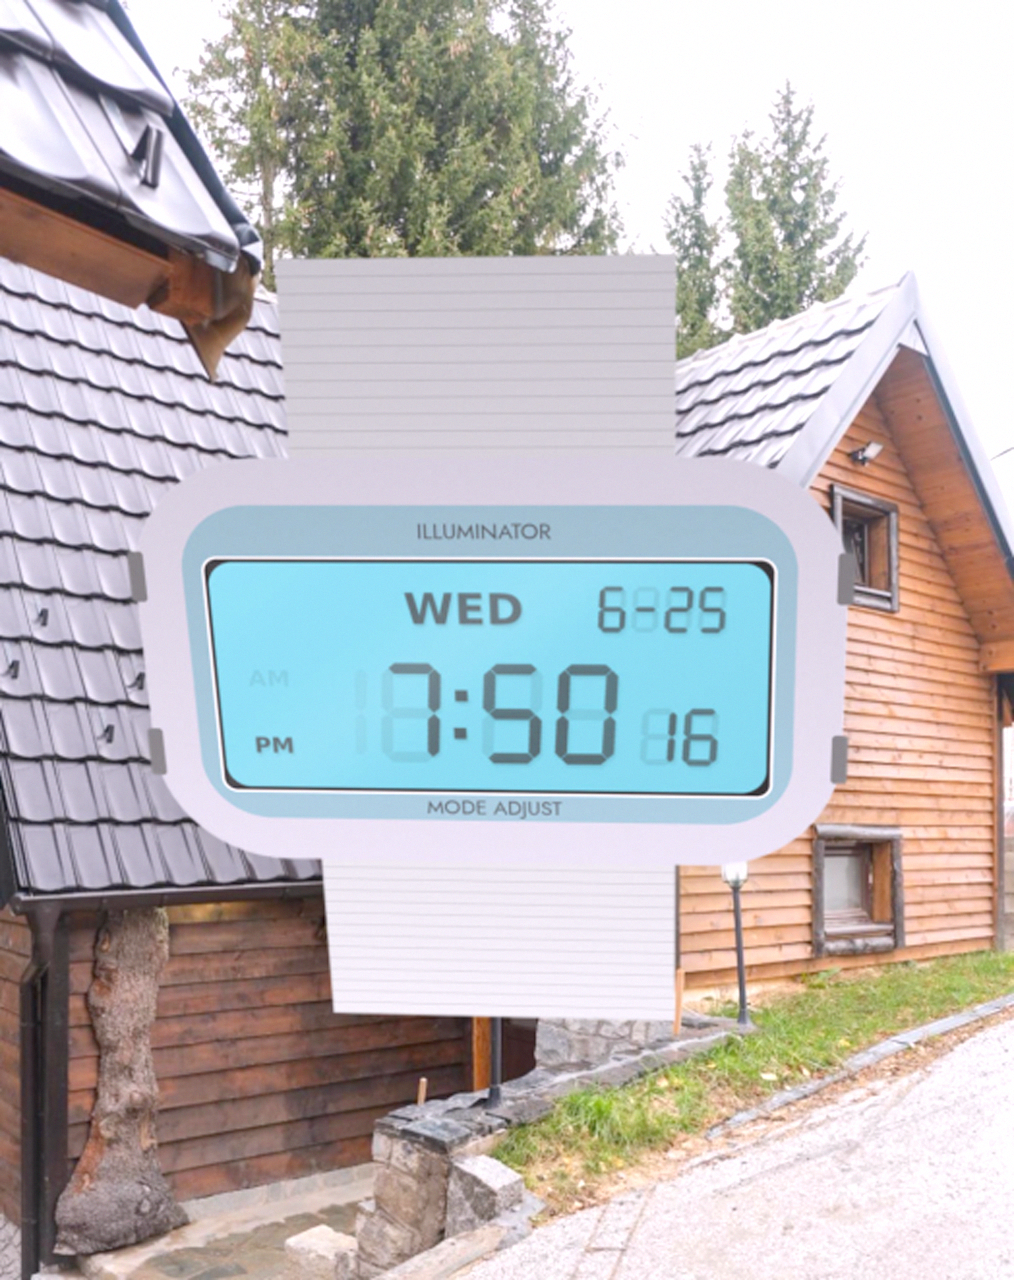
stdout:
7h50m16s
